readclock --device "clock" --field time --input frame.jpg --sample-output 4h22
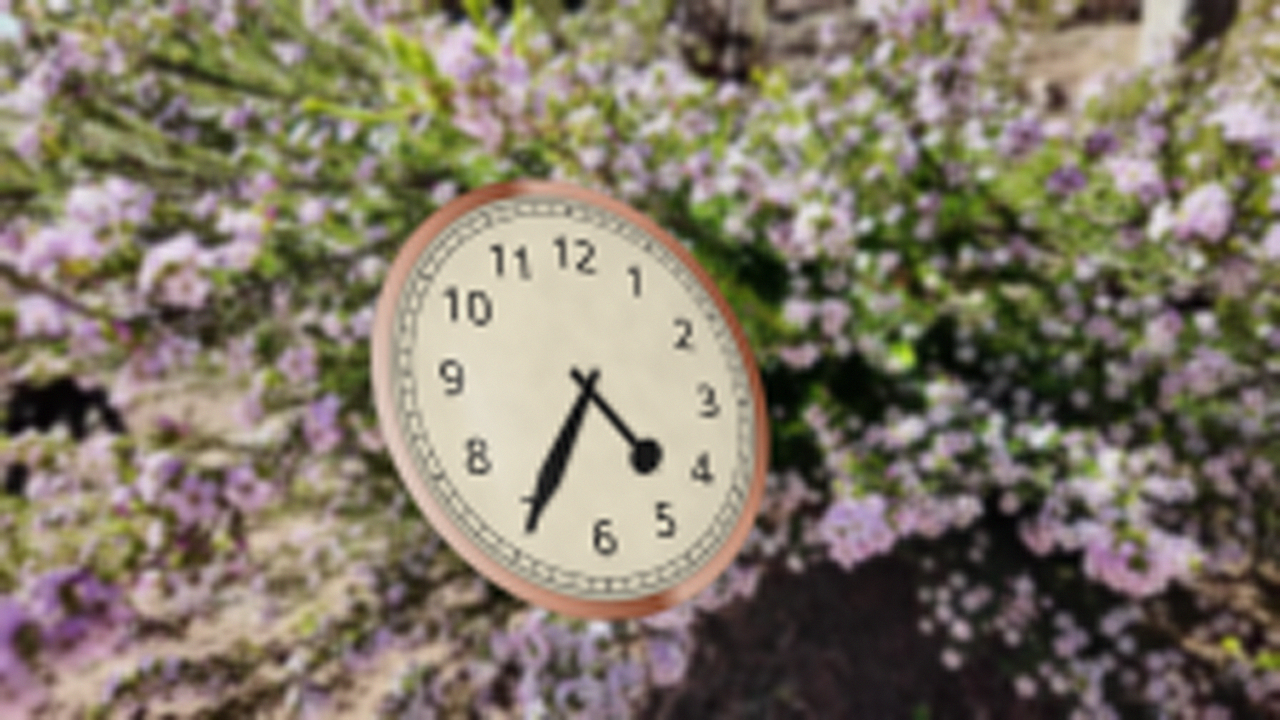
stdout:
4h35
